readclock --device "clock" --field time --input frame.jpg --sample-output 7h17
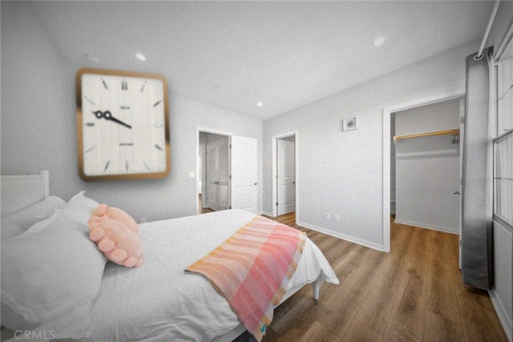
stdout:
9h48
